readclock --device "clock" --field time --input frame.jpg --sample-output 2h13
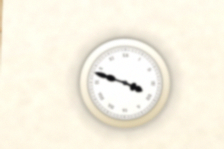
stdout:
3h48
